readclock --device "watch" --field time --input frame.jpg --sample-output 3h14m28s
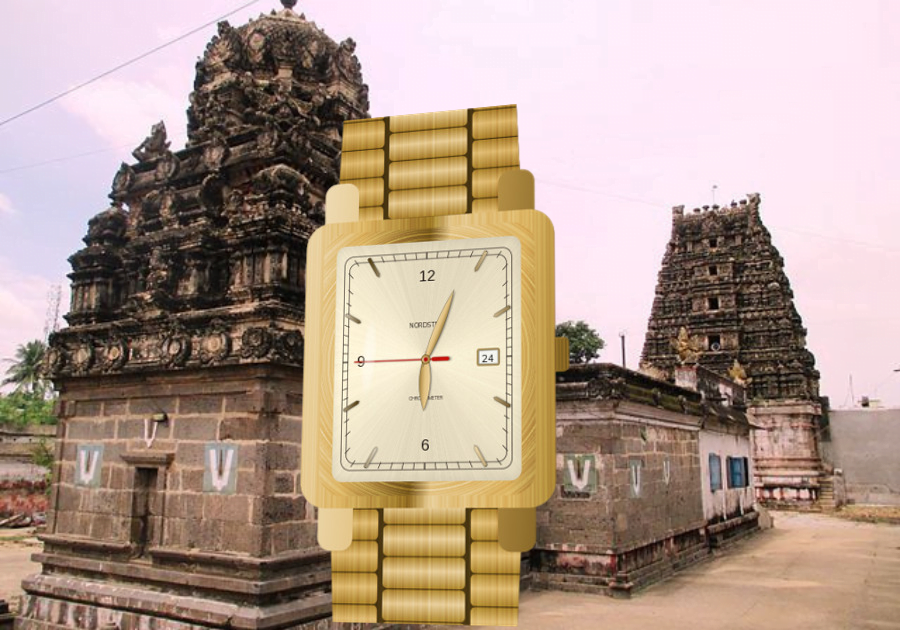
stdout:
6h03m45s
